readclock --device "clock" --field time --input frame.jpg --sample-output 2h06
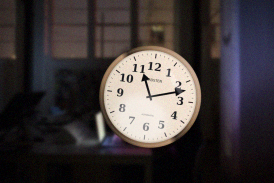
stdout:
11h12
